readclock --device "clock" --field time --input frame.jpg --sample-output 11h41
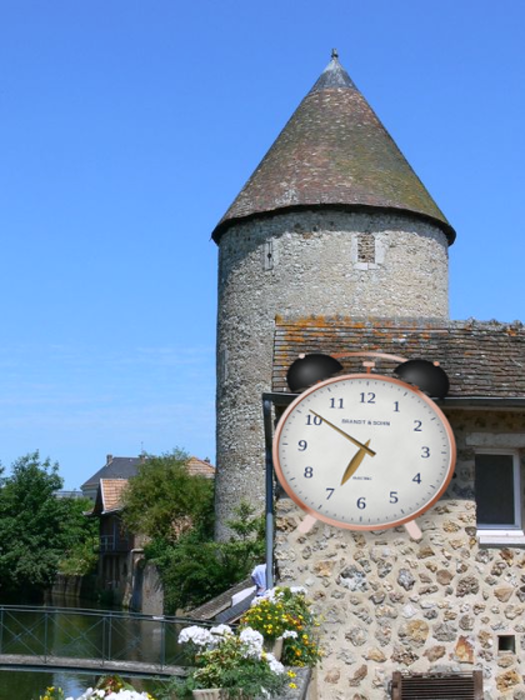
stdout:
6h51
